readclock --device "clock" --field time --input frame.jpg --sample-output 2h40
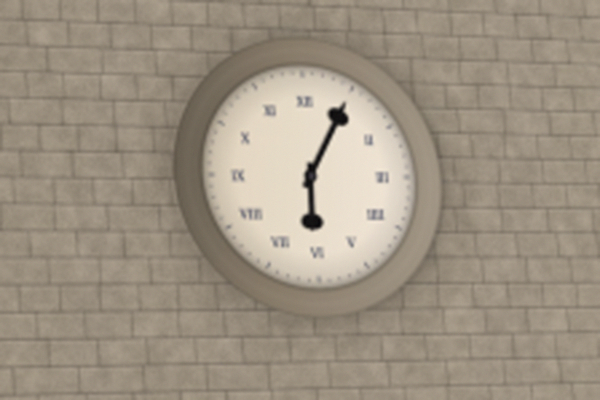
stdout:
6h05
